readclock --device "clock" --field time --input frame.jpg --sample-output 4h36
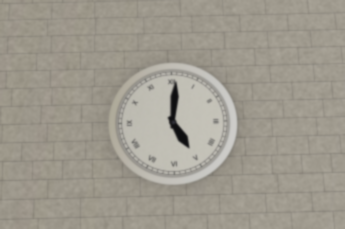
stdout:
5h01
